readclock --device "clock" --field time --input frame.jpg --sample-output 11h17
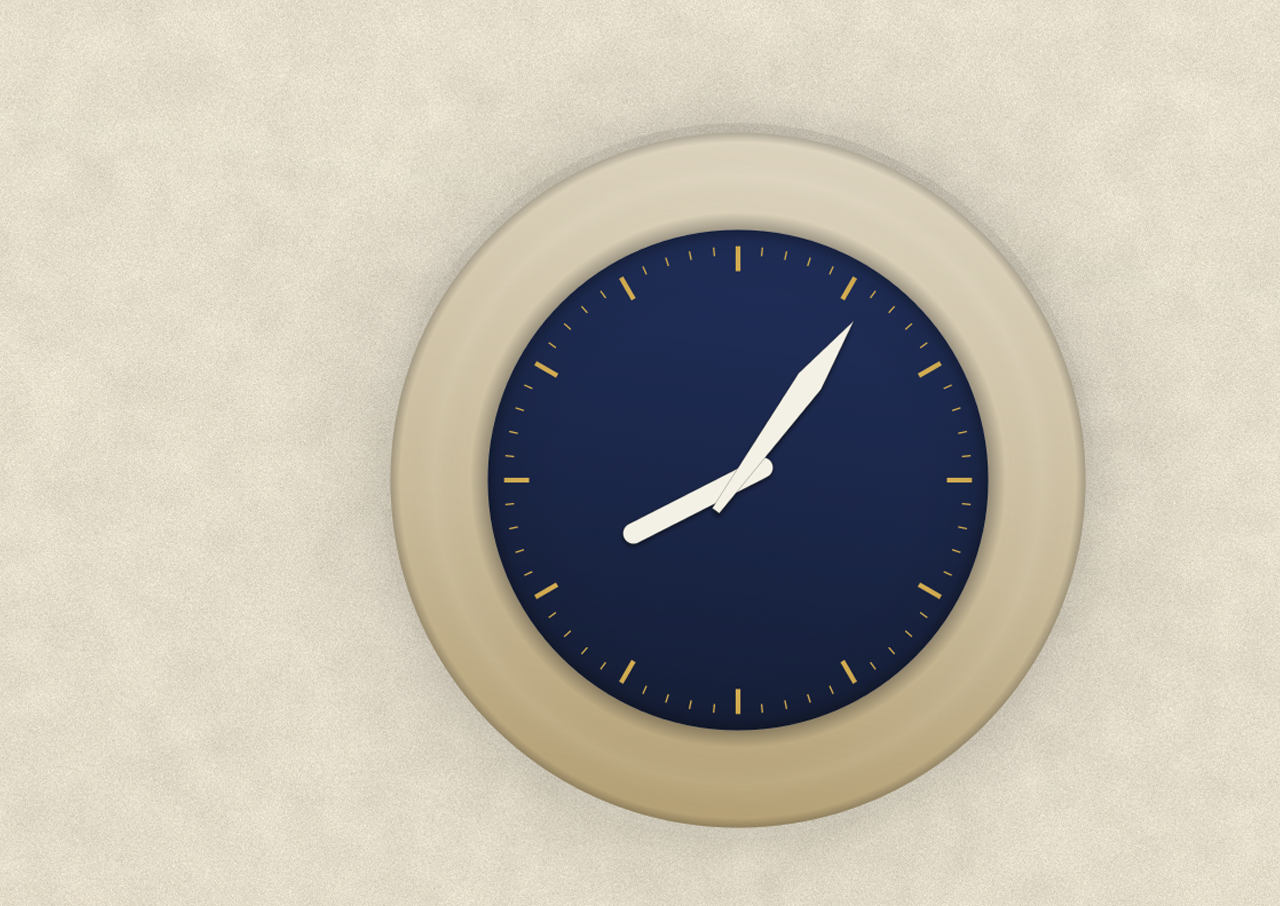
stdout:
8h06
